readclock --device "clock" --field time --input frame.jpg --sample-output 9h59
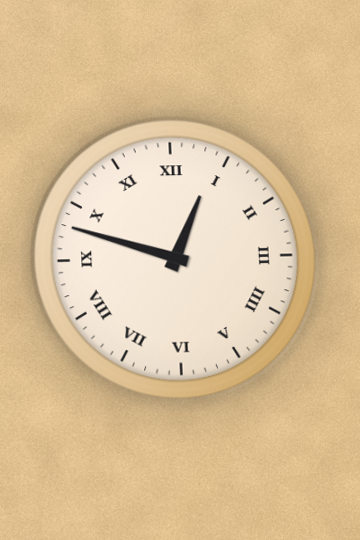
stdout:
12h48
